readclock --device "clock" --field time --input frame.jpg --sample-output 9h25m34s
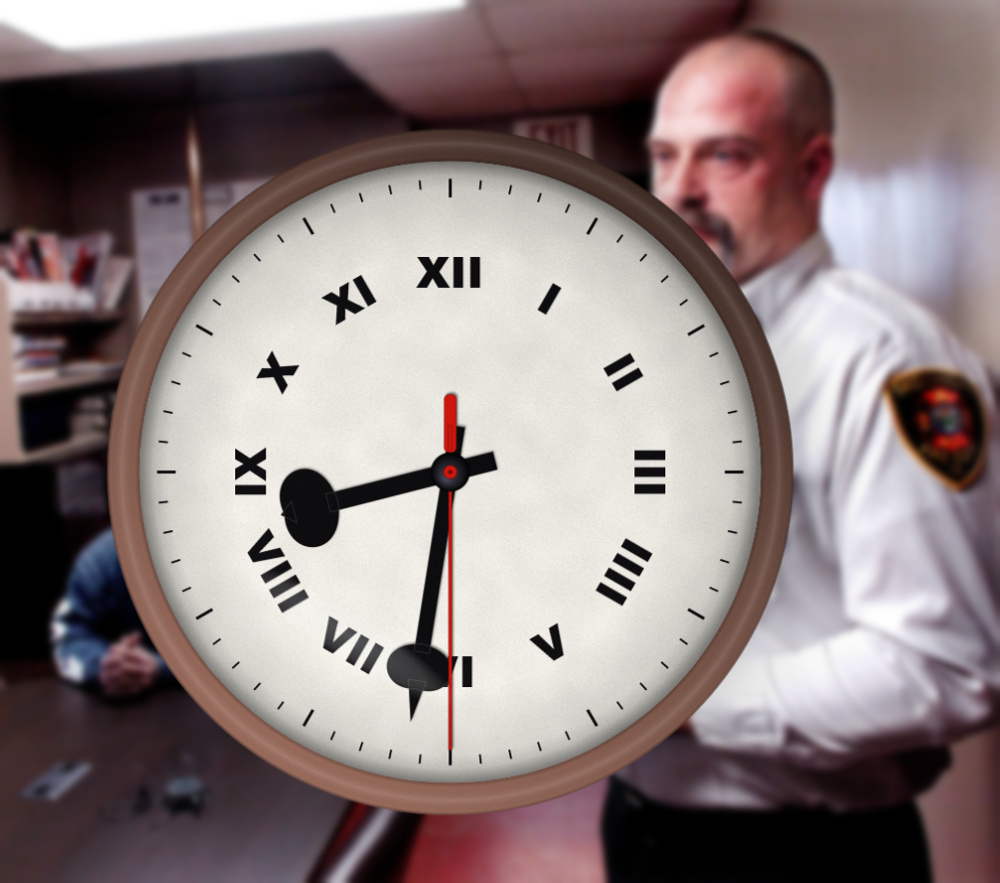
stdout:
8h31m30s
